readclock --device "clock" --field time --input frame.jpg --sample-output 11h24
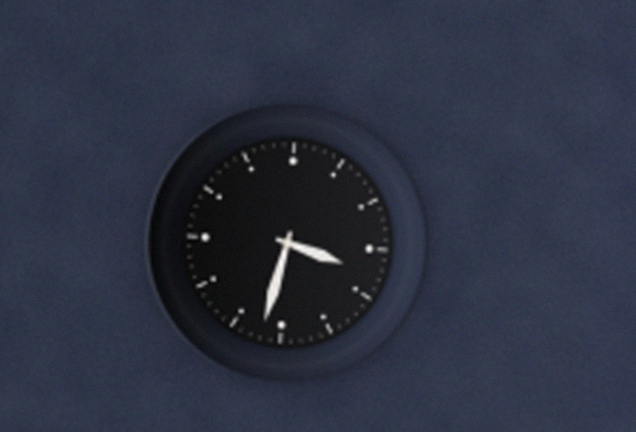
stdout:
3h32
